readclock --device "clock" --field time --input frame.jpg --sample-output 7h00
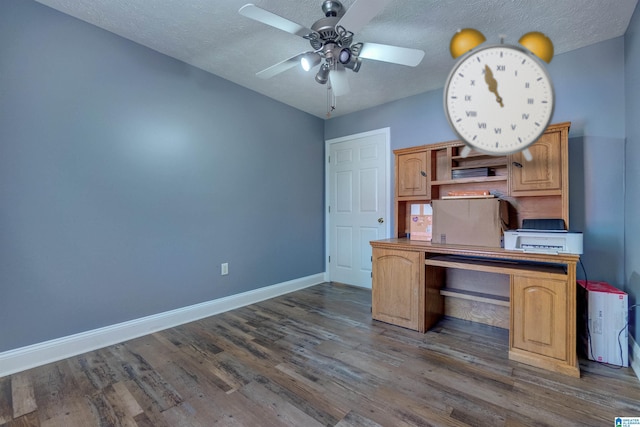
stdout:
10h56
